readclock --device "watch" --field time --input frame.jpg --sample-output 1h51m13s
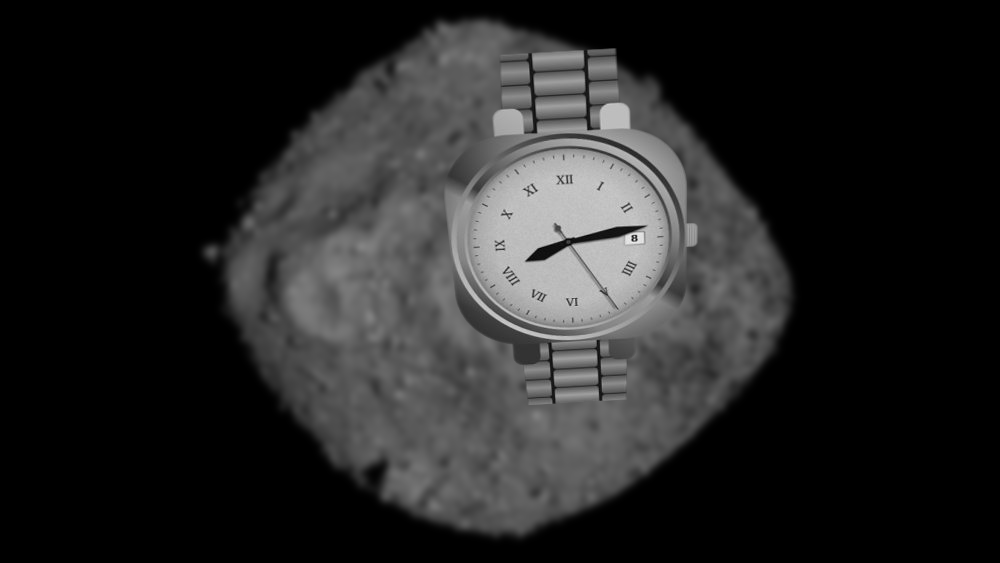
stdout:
8h13m25s
